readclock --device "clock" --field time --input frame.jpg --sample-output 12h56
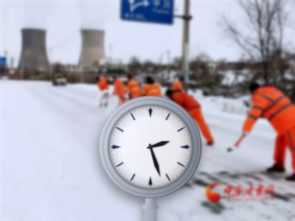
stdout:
2h27
